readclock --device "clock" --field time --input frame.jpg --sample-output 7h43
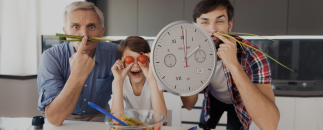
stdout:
2h01
